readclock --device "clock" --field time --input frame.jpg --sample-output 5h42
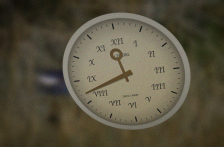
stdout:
11h42
